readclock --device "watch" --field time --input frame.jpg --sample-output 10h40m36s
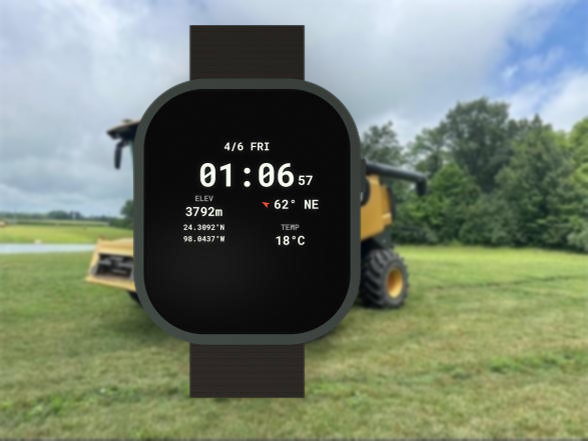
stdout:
1h06m57s
